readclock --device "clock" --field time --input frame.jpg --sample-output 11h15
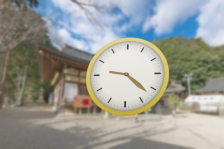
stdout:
9h22
